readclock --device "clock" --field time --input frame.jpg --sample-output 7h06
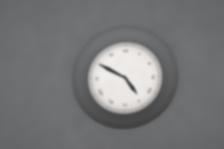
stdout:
4h50
